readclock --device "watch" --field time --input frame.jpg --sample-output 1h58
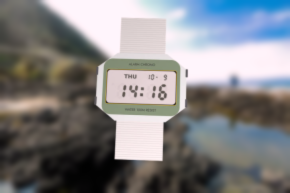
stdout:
14h16
